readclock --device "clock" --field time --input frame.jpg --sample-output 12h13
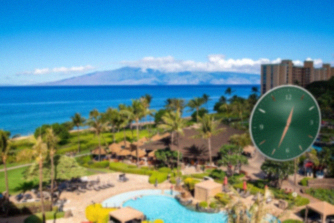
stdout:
12h34
